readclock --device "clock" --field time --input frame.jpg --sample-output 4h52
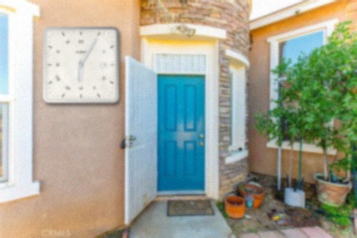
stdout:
6h05
